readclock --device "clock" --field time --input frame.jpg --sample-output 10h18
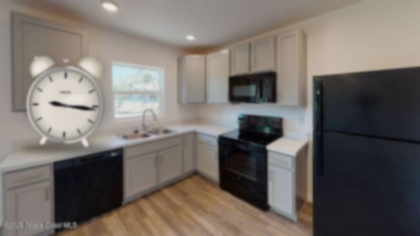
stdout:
9h16
